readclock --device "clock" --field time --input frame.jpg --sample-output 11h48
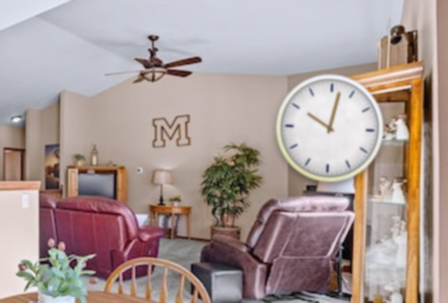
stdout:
10h02
